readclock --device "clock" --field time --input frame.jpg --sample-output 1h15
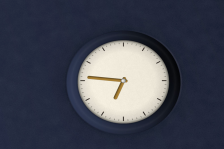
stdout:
6h46
